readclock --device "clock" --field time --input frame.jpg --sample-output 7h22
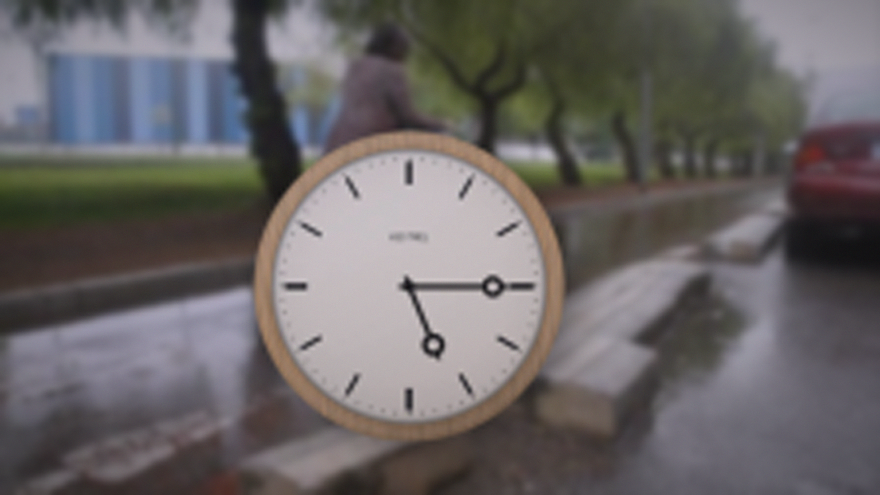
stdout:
5h15
